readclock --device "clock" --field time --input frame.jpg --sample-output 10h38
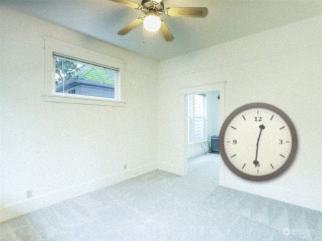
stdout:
12h31
